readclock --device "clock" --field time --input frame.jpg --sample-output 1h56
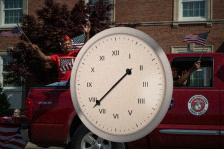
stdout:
1h38
